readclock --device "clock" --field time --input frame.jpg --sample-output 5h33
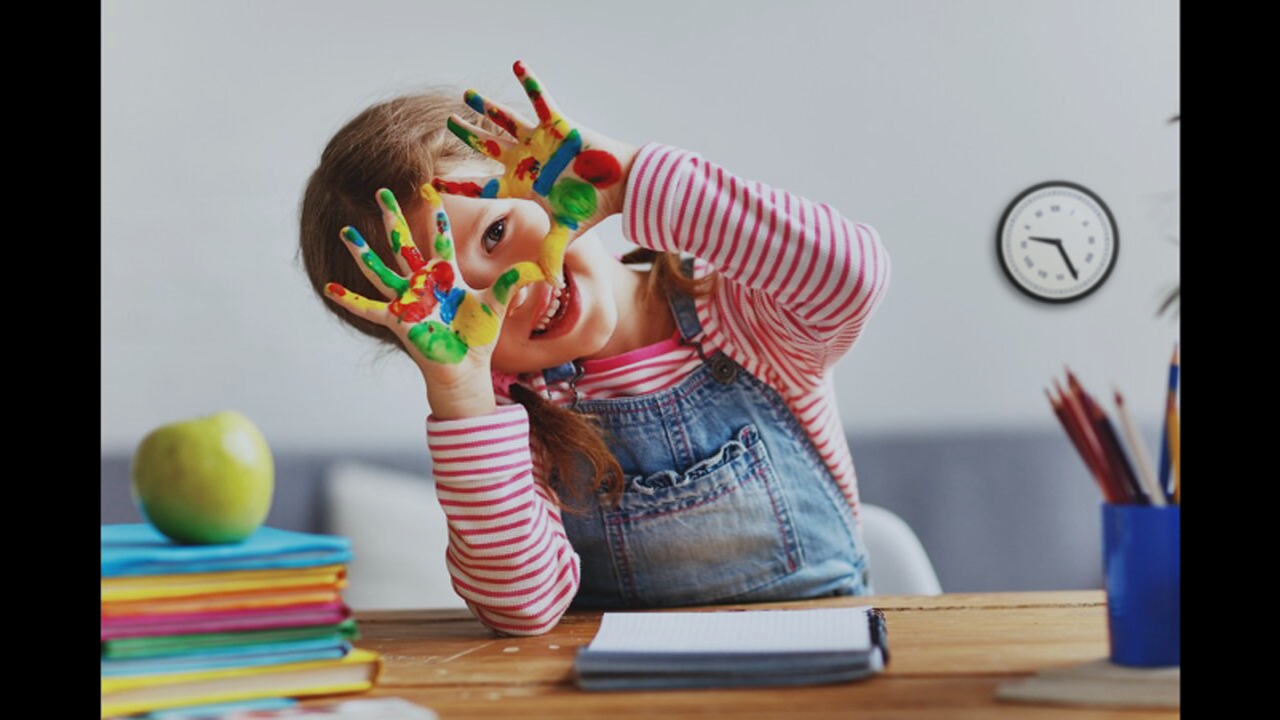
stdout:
9h26
